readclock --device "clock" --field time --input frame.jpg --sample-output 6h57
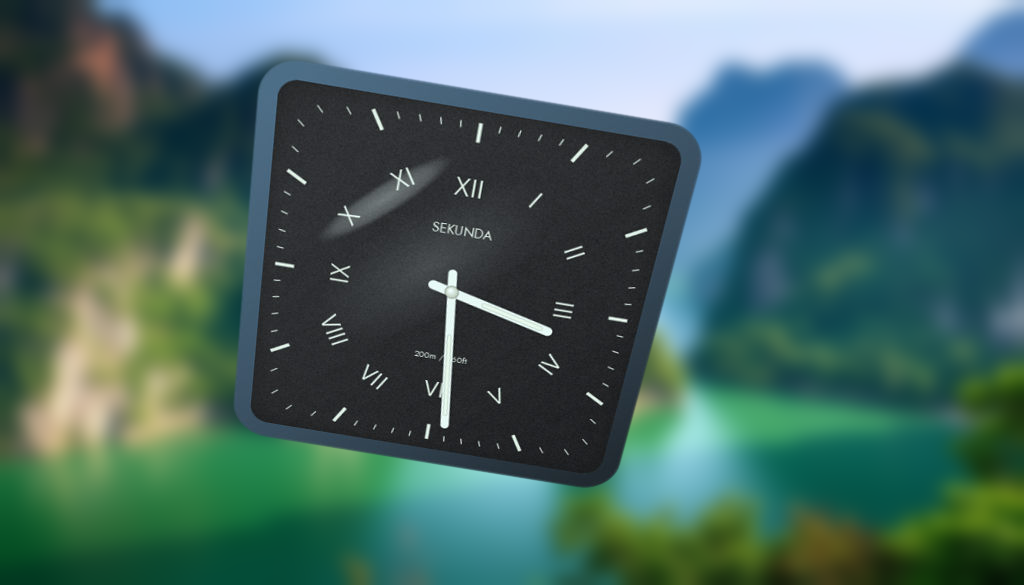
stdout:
3h29
